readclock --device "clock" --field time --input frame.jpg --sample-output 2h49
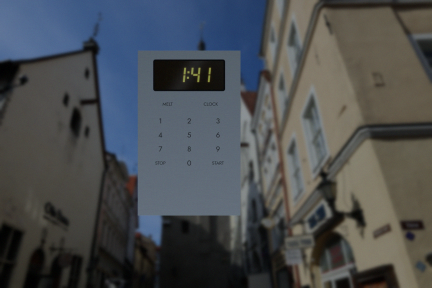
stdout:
1h41
